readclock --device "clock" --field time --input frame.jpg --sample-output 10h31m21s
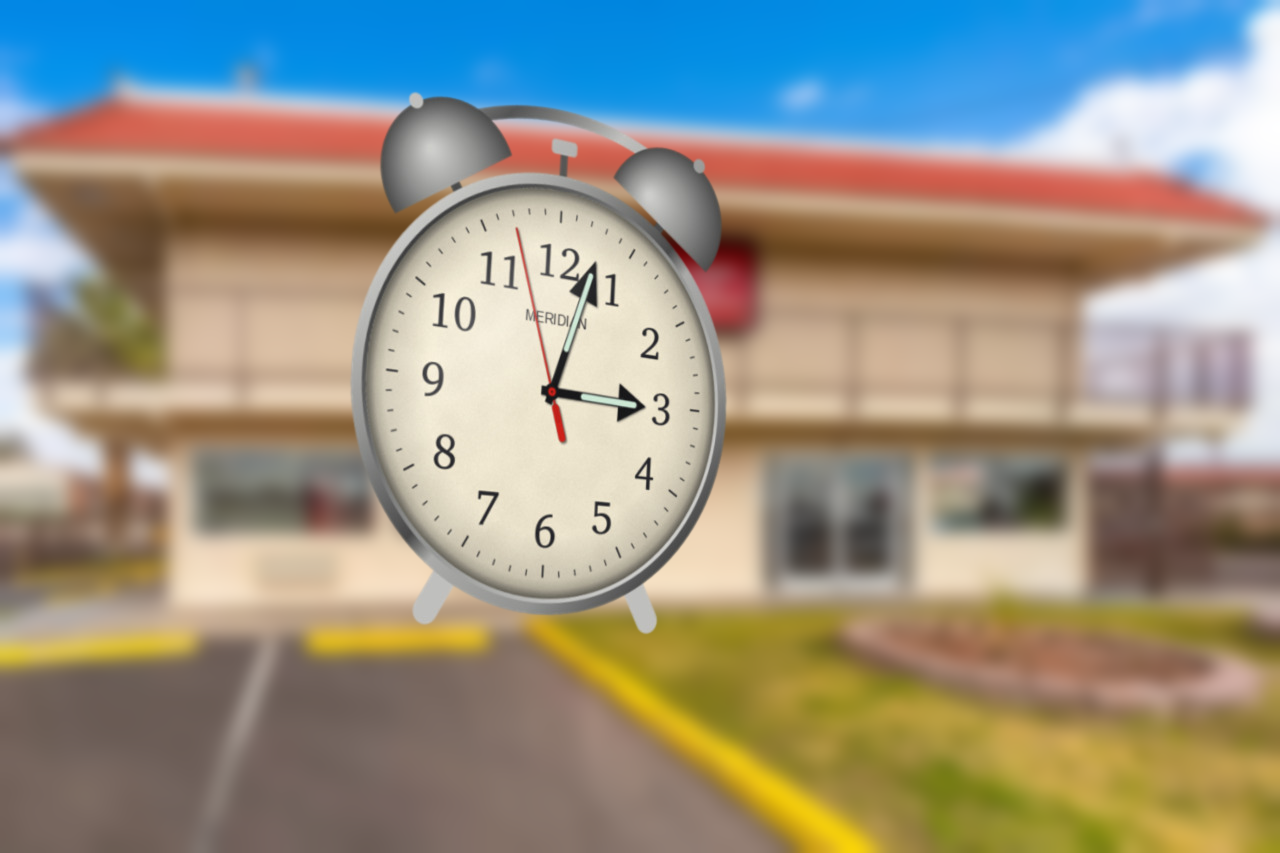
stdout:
3h02m57s
